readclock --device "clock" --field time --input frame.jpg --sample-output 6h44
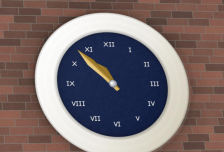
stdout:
10h53
